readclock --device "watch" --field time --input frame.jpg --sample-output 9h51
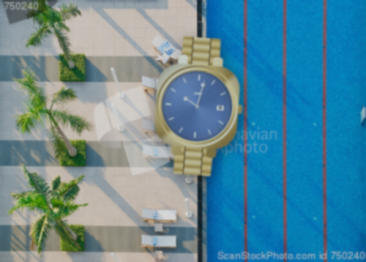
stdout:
10h02
